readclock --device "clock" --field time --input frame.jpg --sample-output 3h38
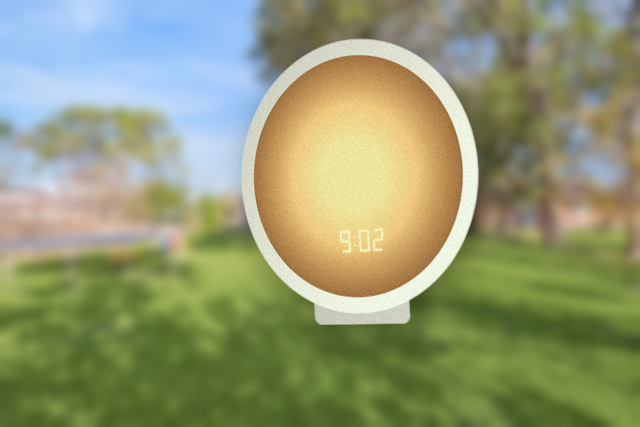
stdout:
9h02
